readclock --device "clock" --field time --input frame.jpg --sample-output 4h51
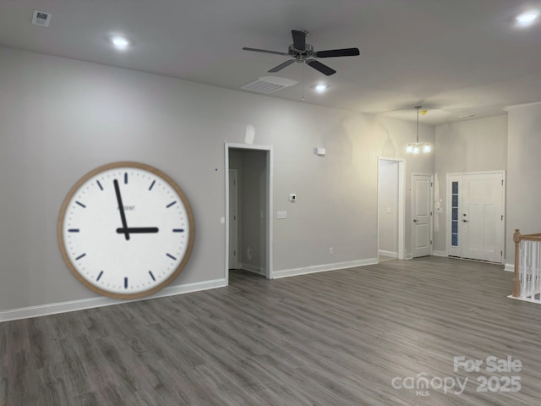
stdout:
2h58
